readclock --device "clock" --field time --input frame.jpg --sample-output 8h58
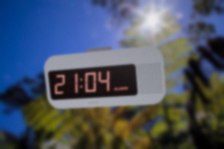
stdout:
21h04
